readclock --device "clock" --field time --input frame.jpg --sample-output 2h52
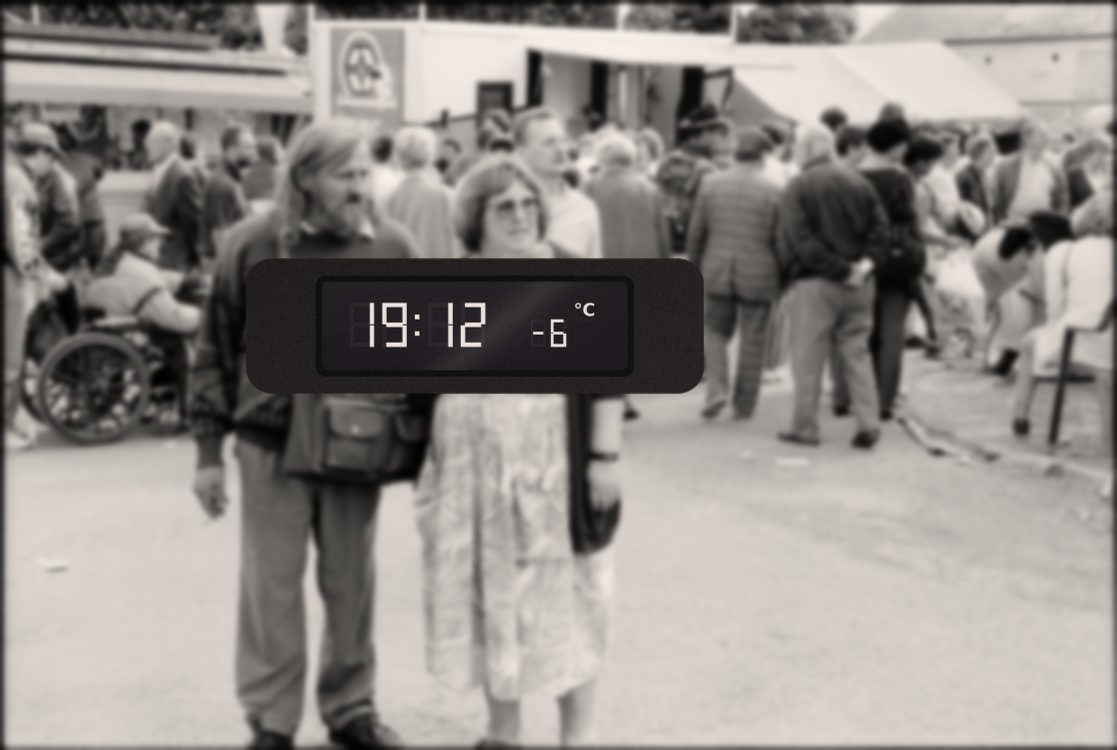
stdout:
19h12
